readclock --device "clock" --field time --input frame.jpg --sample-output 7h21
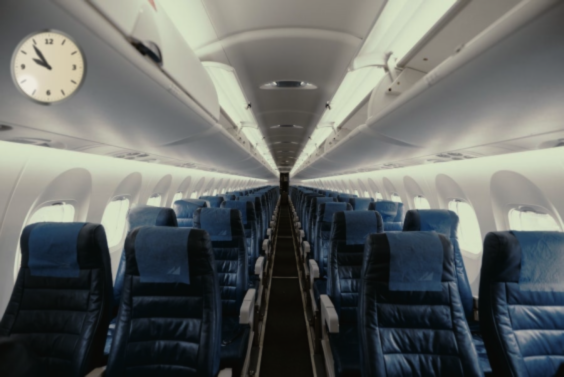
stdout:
9h54
